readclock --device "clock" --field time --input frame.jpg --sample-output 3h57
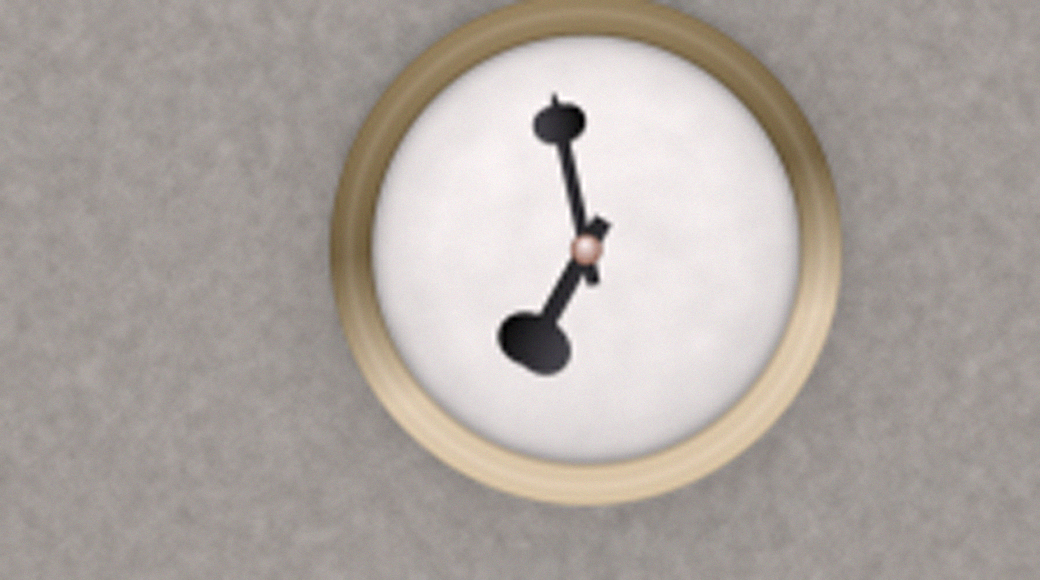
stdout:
6h58
